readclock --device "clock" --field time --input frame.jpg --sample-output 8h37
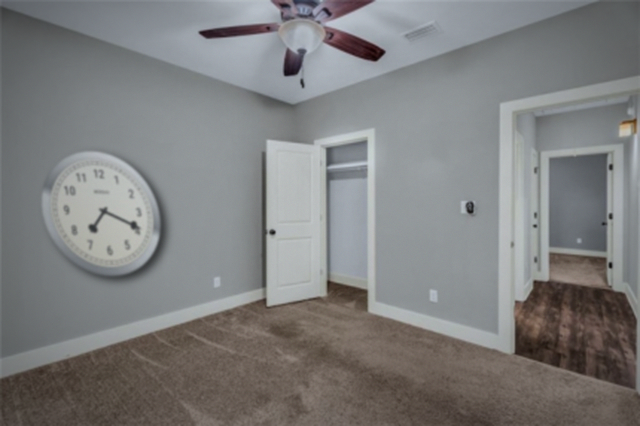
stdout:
7h19
